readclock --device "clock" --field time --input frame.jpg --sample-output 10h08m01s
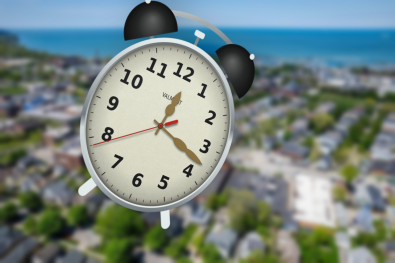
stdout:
12h17m39s
